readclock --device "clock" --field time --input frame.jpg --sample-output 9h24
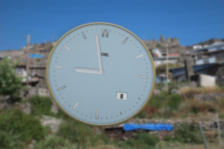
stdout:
8h58
